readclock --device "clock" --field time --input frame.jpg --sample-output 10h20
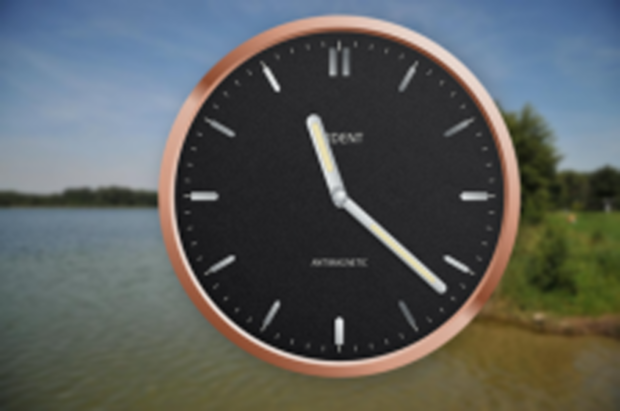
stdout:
11h22
